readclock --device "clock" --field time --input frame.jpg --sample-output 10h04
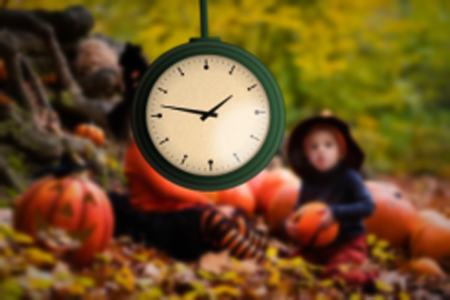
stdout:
1h47
